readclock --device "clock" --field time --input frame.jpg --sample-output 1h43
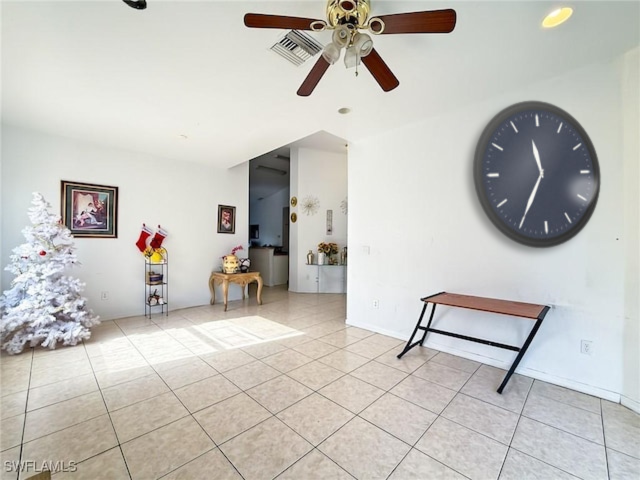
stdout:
11h35
